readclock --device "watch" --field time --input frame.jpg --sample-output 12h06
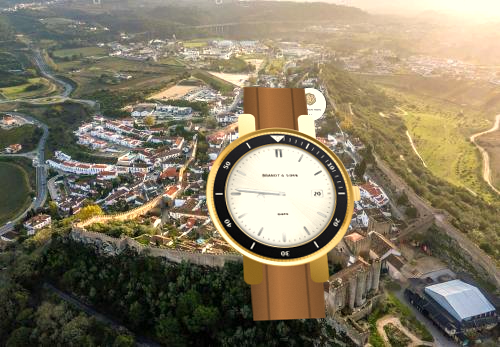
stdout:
8h46
